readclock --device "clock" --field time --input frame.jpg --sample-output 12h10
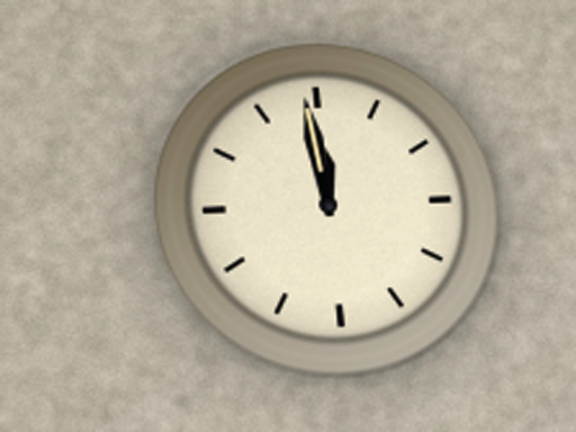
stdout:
11h59
